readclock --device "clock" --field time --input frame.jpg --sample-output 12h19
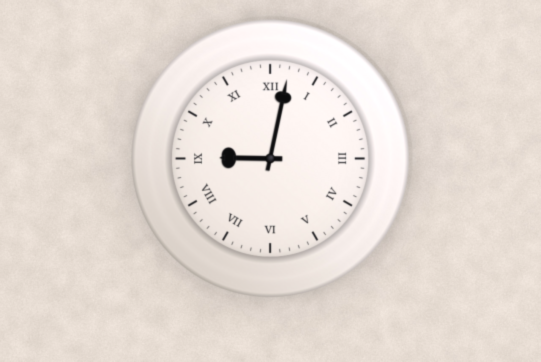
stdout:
9h02
